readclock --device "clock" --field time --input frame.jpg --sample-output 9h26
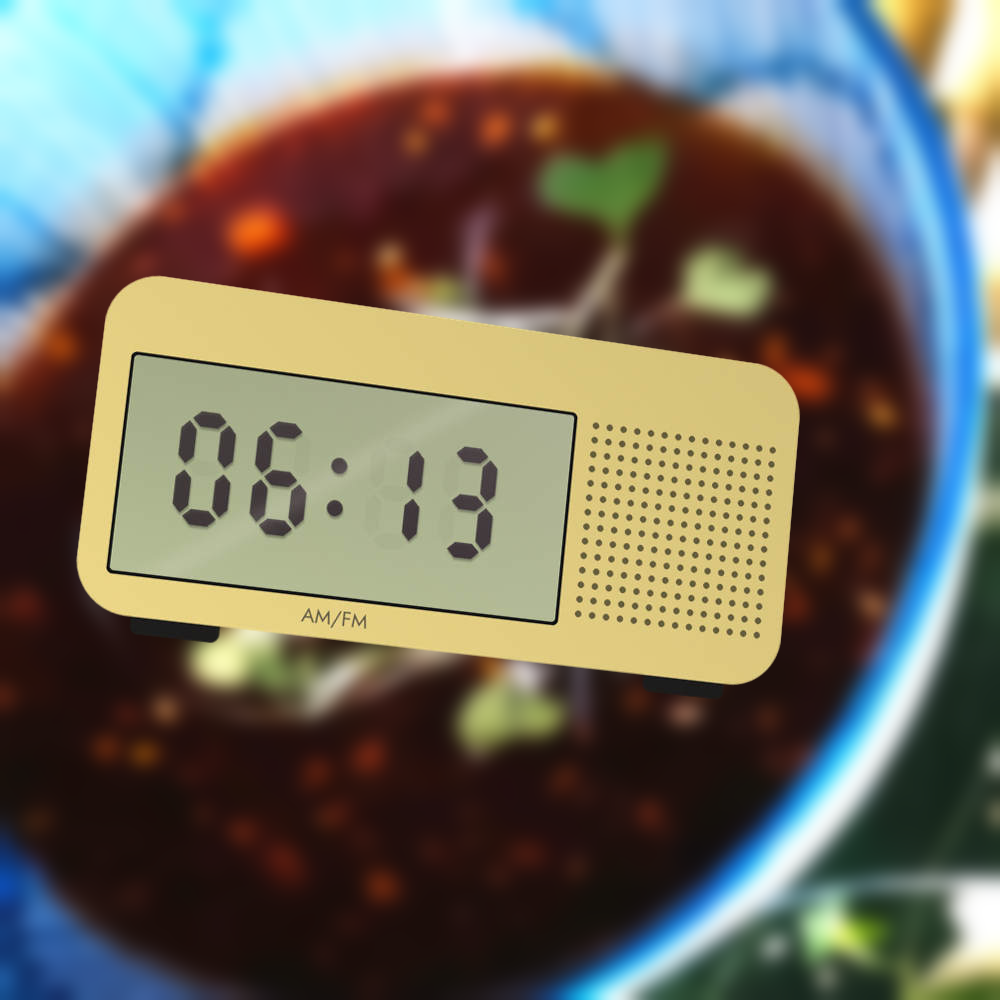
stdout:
6h13
